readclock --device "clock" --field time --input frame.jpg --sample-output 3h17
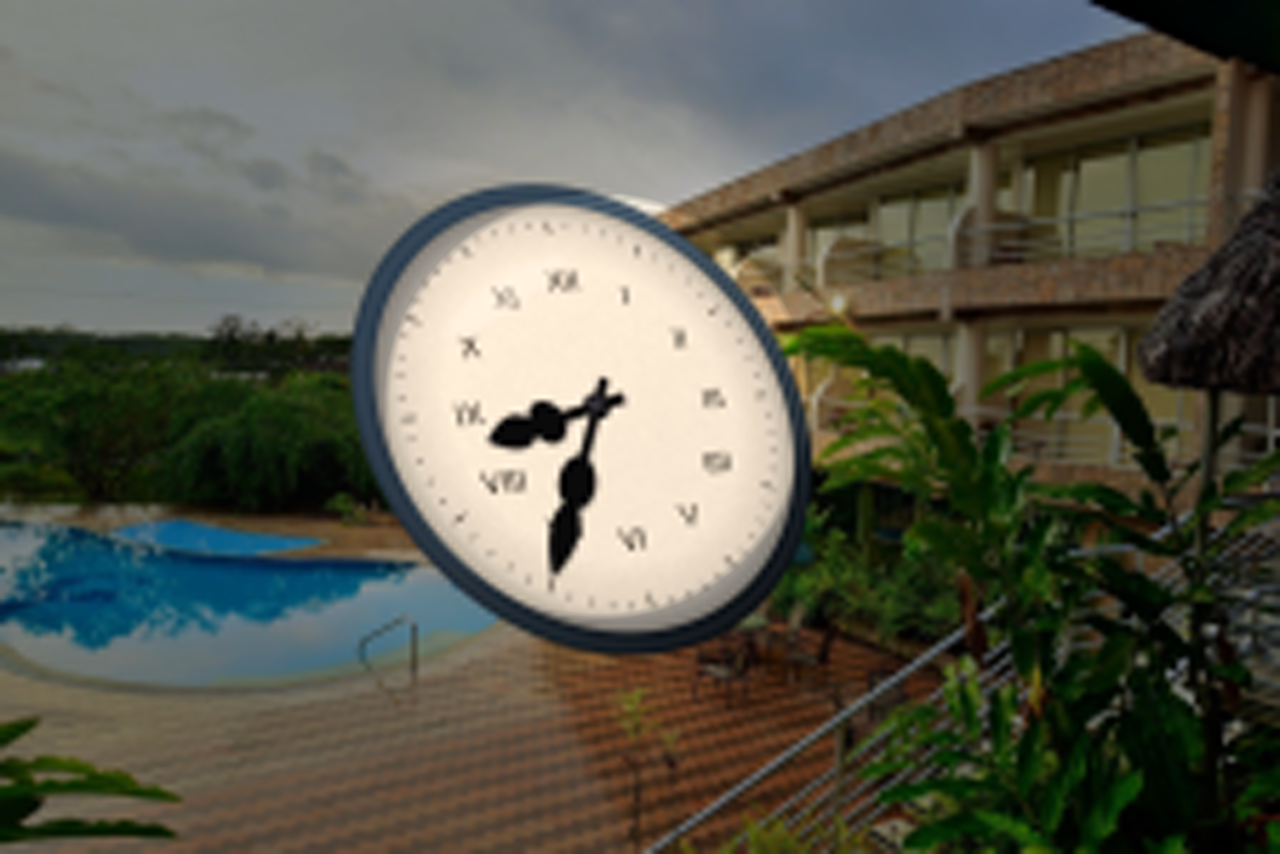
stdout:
8h35
